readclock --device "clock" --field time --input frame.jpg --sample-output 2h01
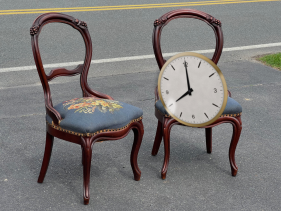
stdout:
8h00
